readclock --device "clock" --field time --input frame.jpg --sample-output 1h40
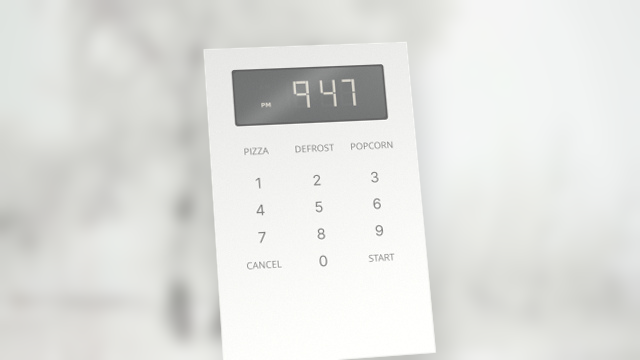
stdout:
9h47
